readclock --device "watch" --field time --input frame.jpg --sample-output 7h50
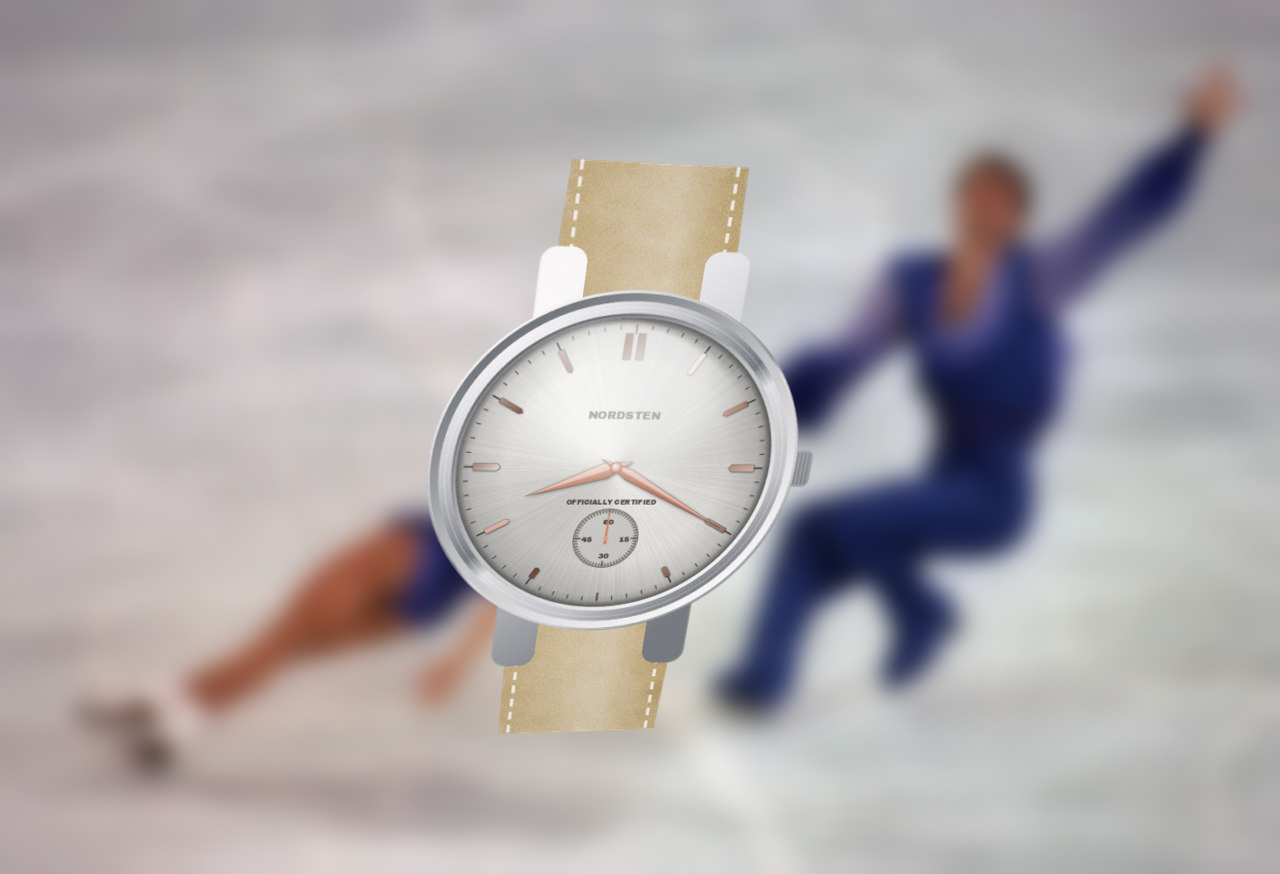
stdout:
8h20
